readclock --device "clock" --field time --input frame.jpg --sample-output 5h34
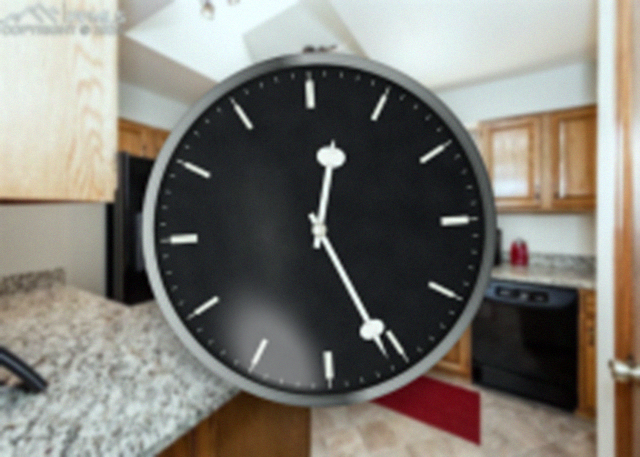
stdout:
12h26
